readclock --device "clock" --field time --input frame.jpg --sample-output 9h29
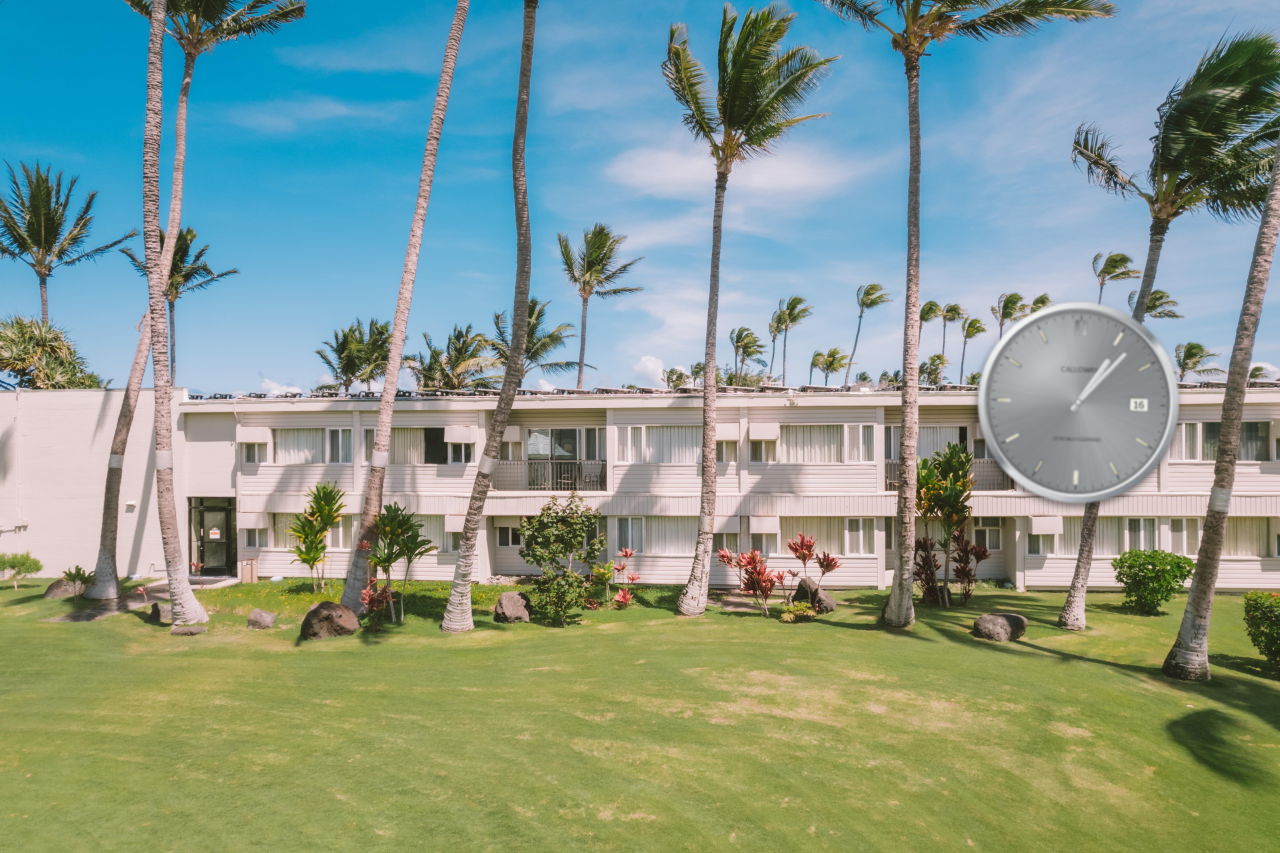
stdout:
1h07
